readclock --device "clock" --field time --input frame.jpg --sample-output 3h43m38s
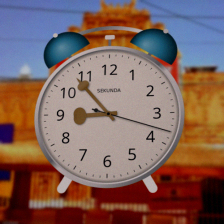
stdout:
8h53m18s
